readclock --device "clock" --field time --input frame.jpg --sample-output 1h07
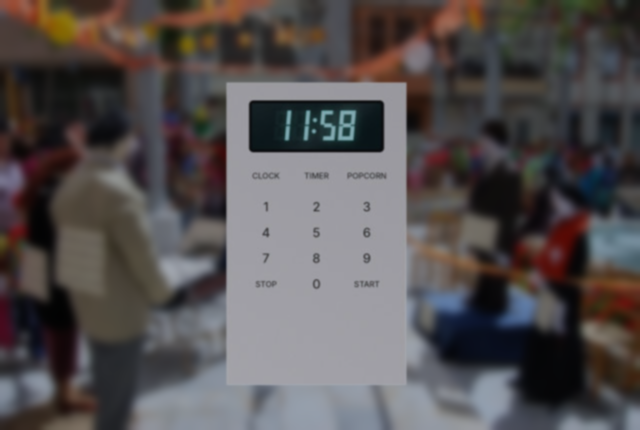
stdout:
11h58
